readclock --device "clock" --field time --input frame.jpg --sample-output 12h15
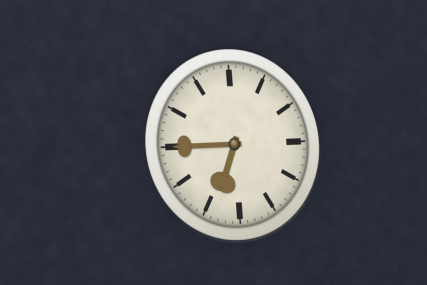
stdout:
6h45
